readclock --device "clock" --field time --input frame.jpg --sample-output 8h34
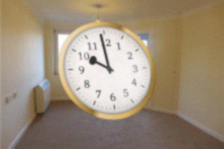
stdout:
9h59
